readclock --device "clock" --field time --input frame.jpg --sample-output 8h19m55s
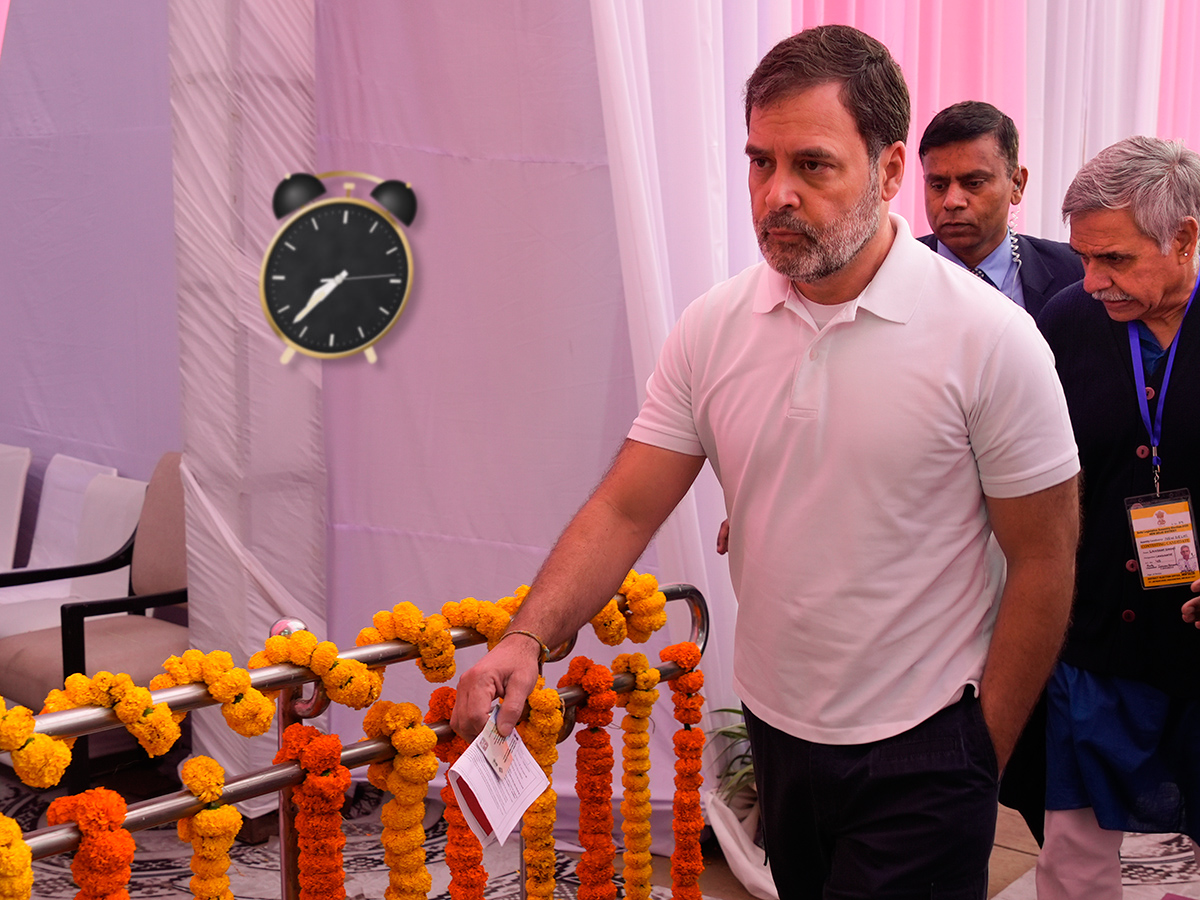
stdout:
7h37m14s
